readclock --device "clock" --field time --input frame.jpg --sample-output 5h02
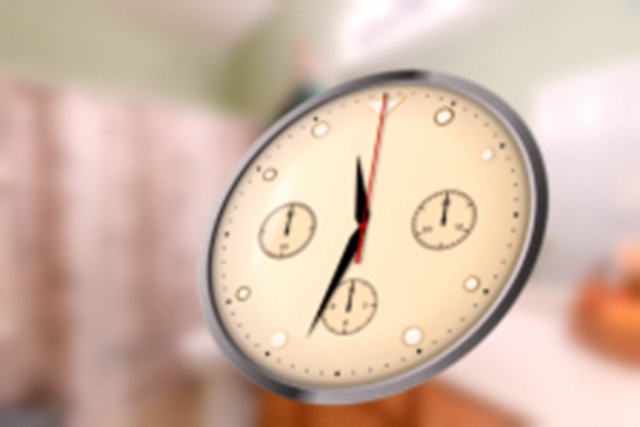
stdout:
11h33
